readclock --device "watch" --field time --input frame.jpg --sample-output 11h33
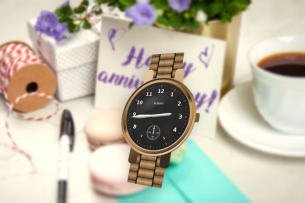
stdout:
2h44
